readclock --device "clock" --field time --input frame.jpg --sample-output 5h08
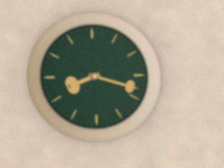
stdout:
8h18
